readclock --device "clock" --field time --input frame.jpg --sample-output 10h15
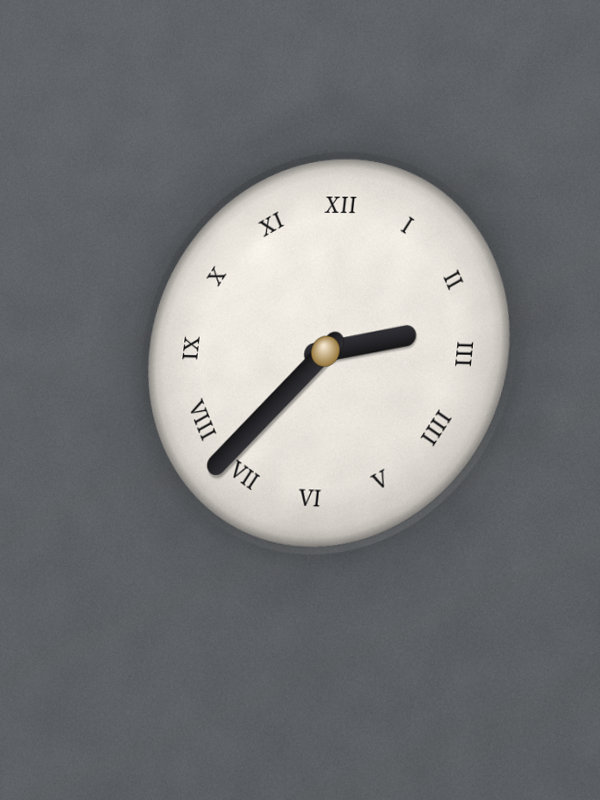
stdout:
2h37
